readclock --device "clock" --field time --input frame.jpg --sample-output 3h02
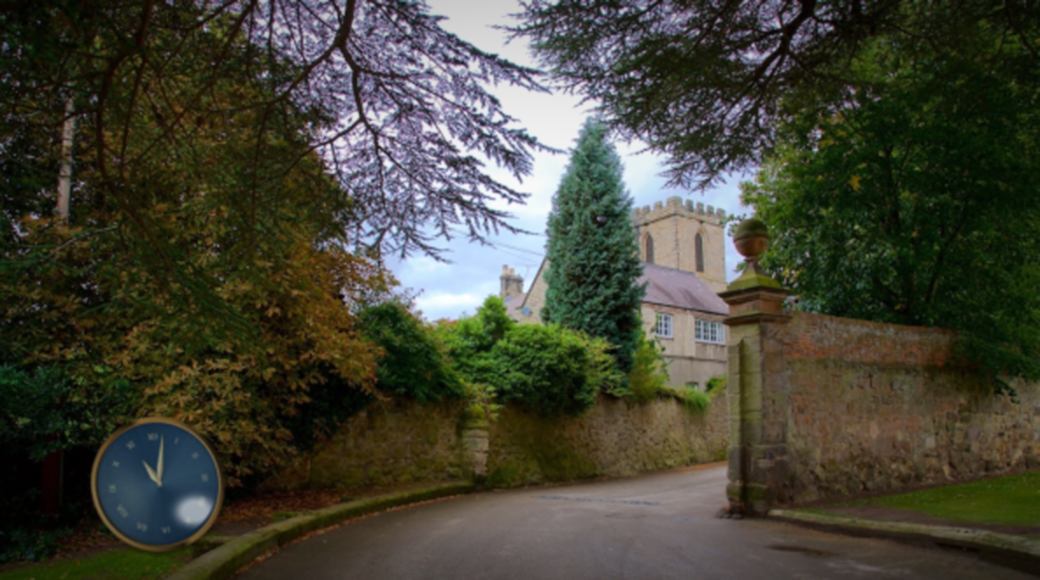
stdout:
11h02
